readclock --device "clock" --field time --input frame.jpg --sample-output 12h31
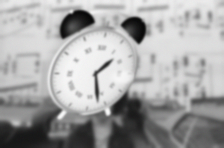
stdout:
1h27
